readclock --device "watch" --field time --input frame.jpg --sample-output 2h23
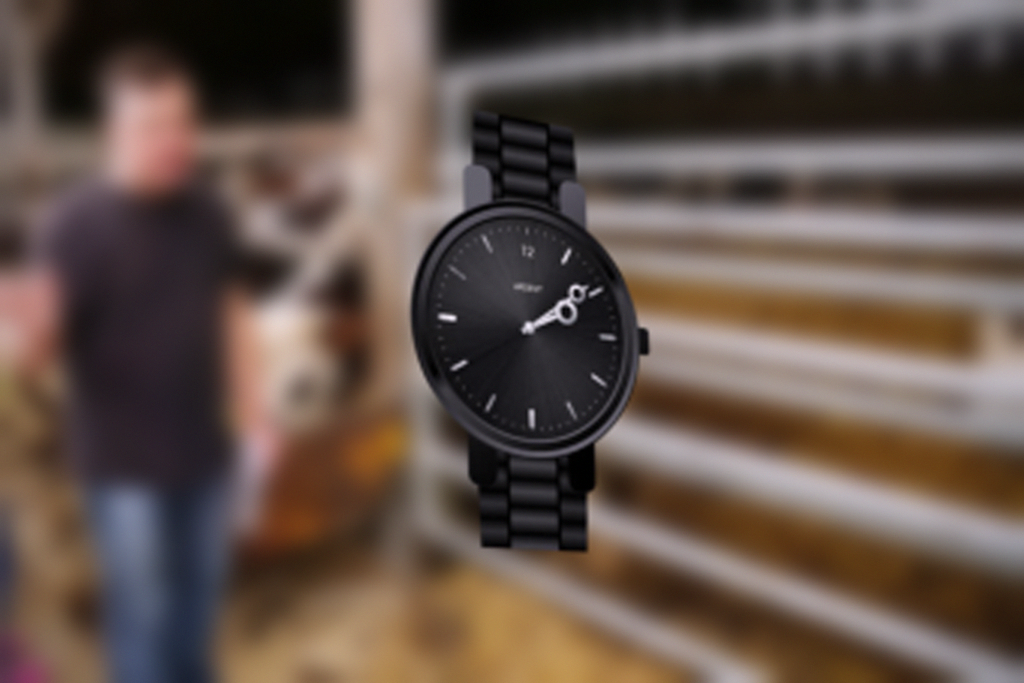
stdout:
2h09
